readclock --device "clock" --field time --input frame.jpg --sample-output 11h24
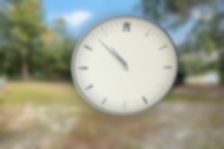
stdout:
10h53
